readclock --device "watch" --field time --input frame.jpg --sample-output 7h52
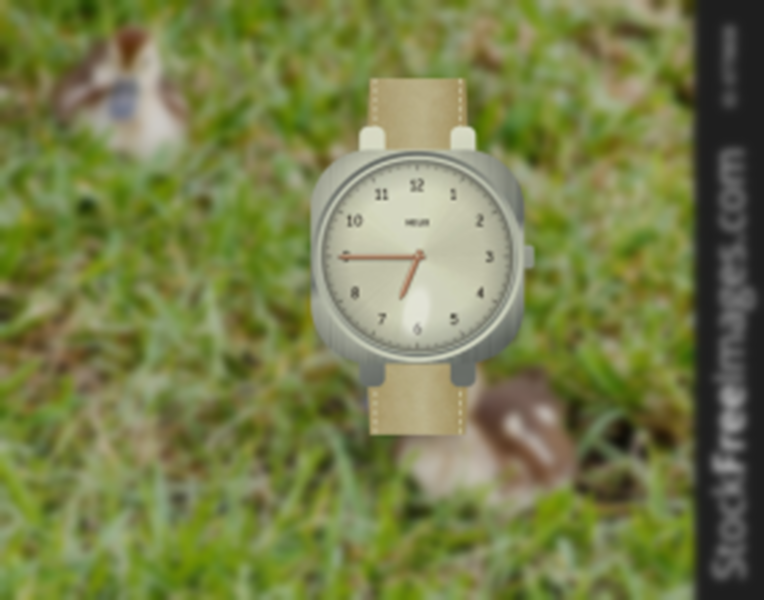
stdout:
6h45
